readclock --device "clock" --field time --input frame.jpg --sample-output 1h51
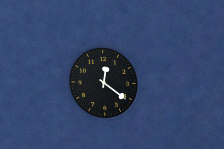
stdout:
12h21
